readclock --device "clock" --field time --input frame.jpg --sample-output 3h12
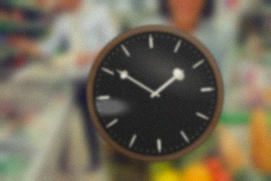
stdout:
1h51
